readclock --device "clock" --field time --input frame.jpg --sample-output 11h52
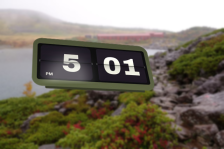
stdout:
5h01
